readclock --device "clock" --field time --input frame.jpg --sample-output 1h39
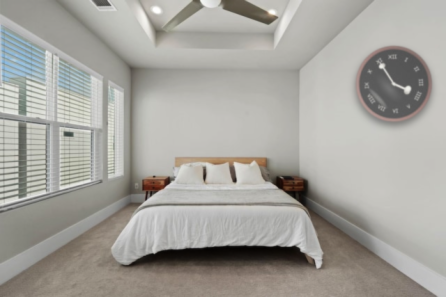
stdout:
3h55
